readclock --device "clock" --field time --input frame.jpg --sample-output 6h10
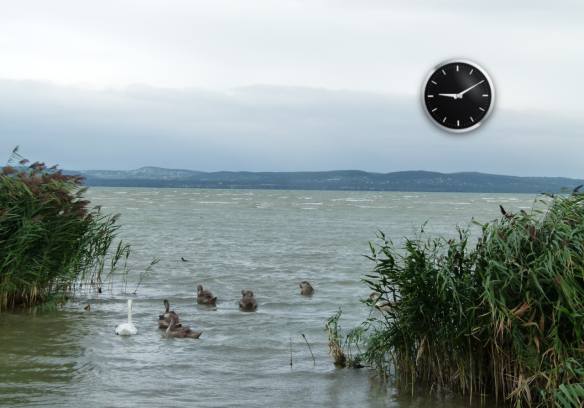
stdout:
9h10
